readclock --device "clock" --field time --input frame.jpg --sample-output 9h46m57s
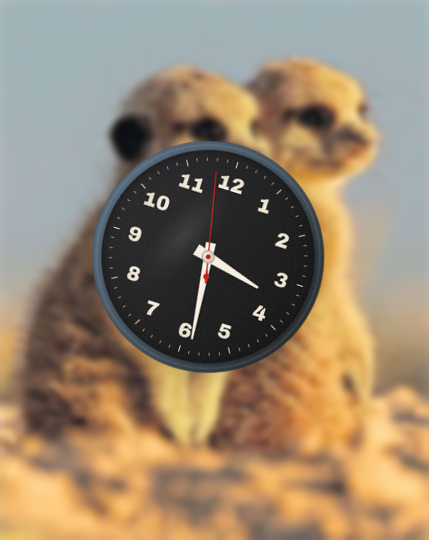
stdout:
3h28m58s
